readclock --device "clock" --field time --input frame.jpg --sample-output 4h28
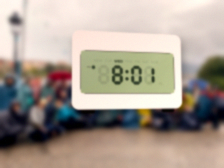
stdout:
8h01
